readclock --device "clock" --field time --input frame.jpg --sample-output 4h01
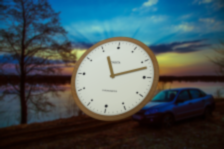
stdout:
11h12
